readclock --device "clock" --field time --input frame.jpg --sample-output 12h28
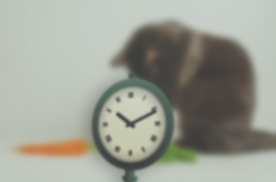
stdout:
10h11
